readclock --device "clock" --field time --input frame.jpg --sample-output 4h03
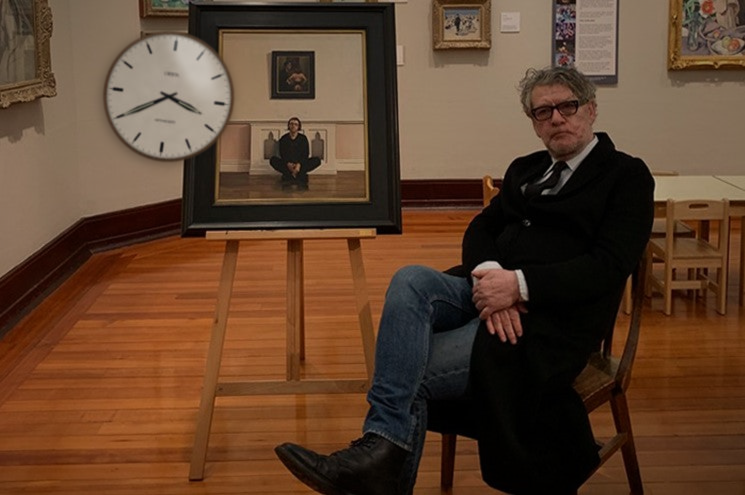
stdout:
3h40
